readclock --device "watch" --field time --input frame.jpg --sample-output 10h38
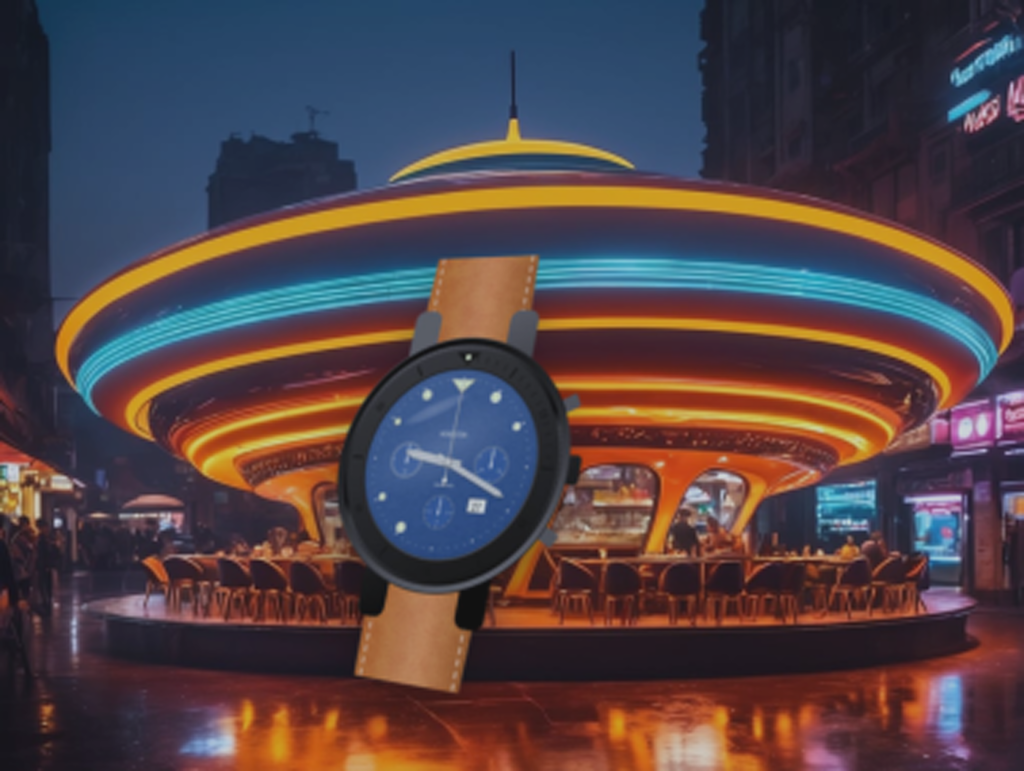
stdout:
9h19
